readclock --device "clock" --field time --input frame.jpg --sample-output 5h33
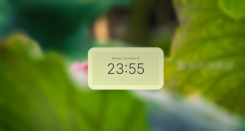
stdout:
23h55
